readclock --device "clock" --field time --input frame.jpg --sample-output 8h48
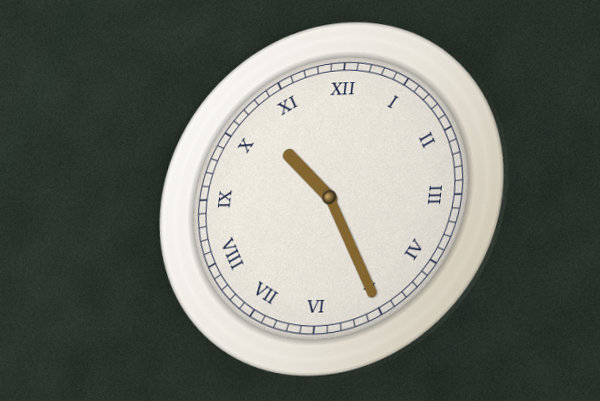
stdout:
10h25
